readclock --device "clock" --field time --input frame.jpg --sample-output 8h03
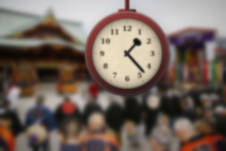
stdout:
1h23
